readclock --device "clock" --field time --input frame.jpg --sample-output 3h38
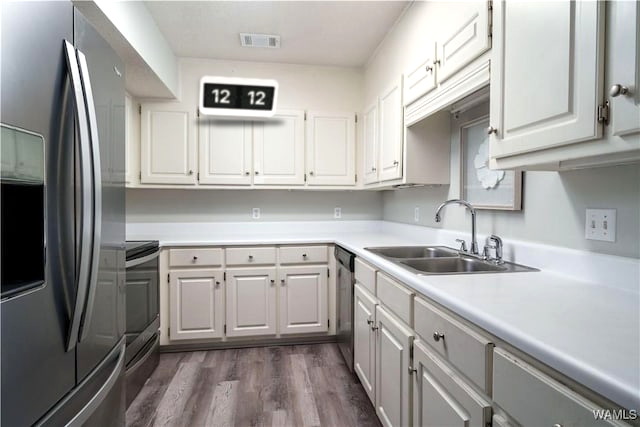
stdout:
12h12
